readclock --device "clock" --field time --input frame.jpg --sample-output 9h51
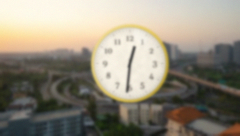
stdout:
12h31
